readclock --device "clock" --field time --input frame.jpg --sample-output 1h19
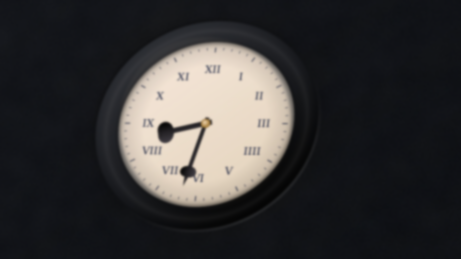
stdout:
8h32
